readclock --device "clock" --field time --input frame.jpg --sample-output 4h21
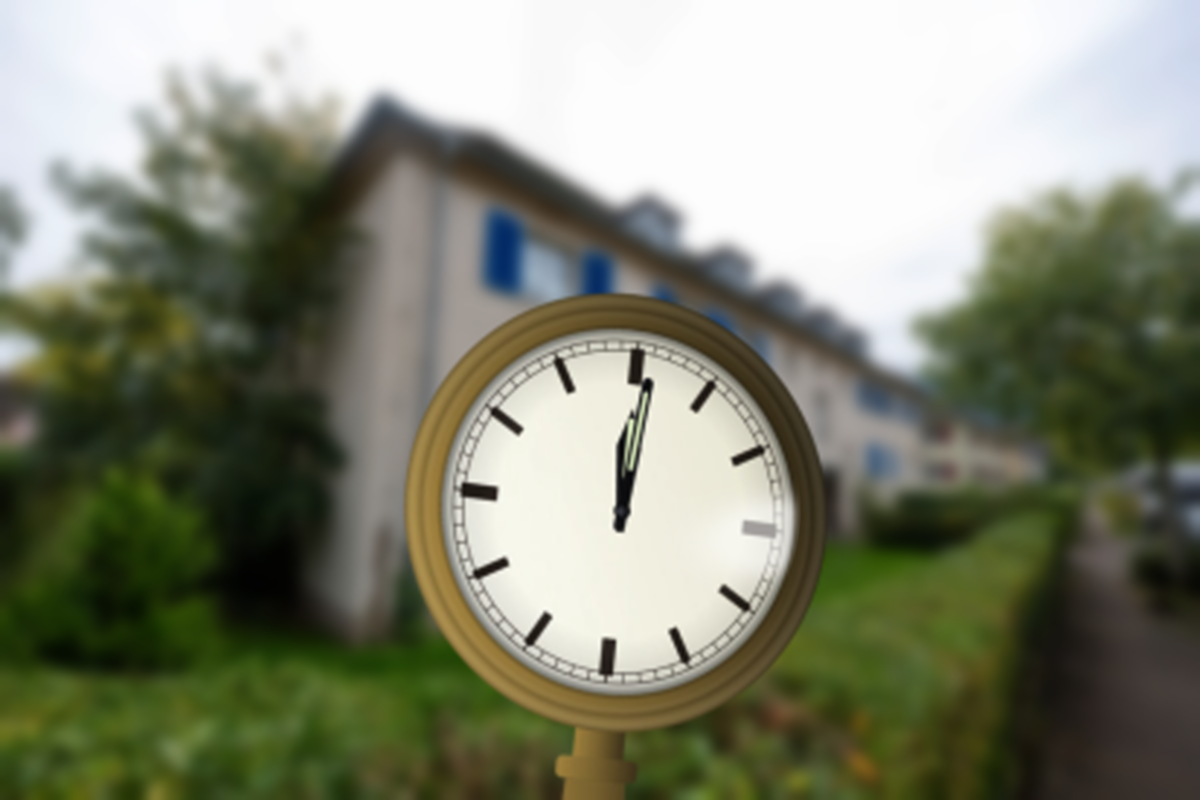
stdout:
12h01
